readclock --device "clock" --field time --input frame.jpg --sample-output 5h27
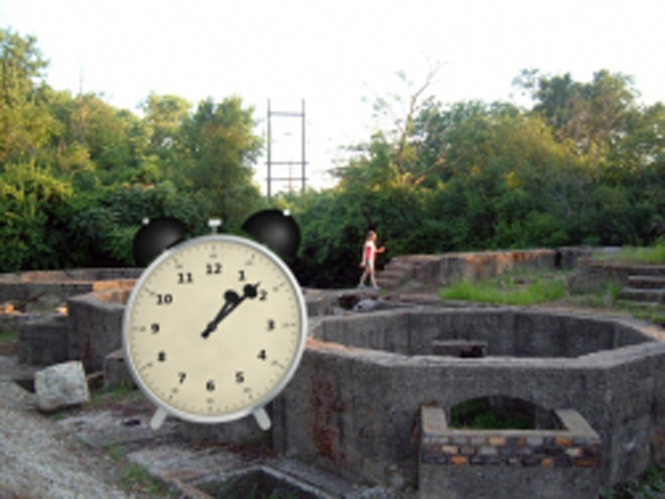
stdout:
1h08
